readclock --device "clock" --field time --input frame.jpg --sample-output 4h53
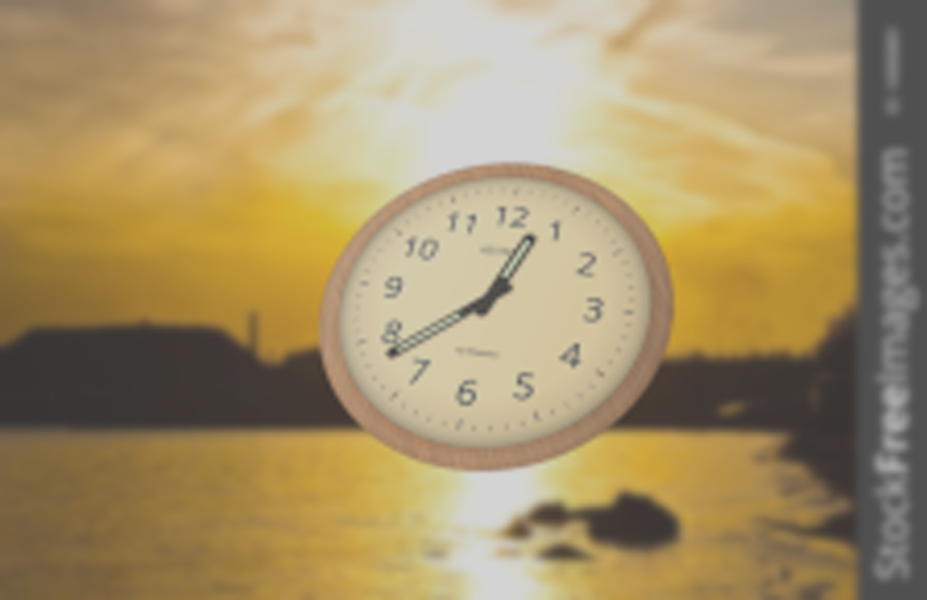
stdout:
12h38
